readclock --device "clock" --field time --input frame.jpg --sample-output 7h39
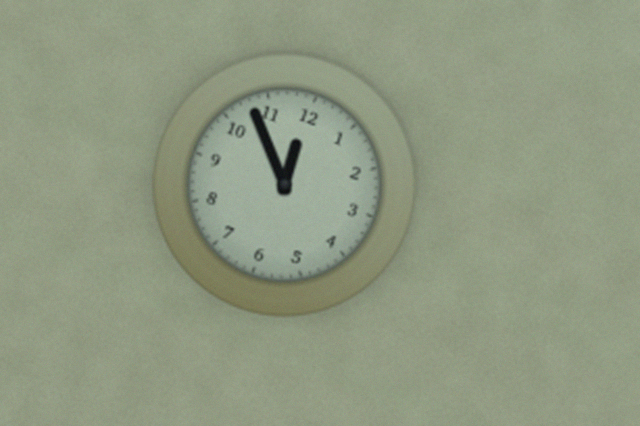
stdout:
11h53
